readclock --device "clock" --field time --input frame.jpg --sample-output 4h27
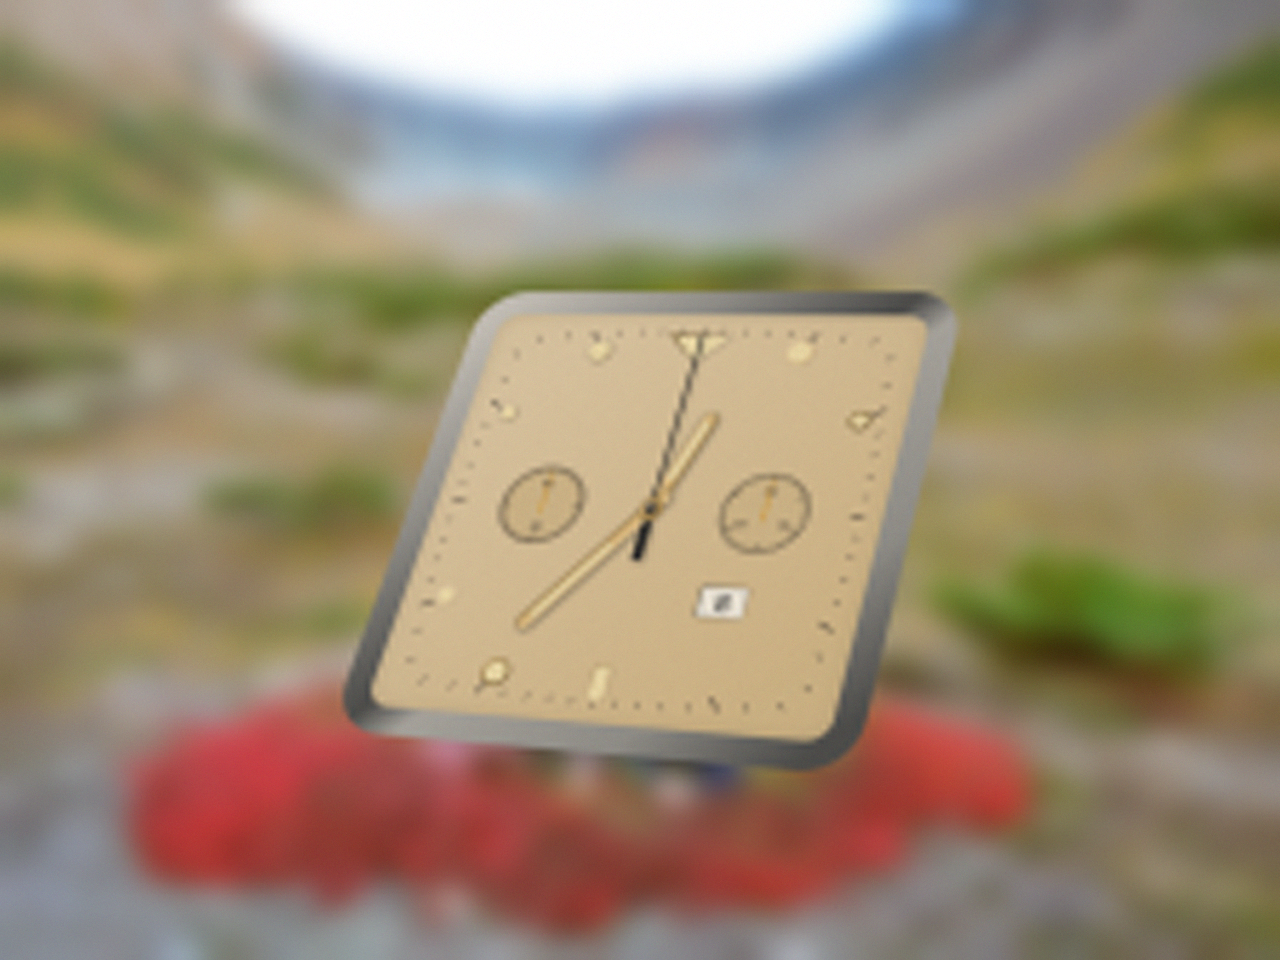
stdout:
12h36
